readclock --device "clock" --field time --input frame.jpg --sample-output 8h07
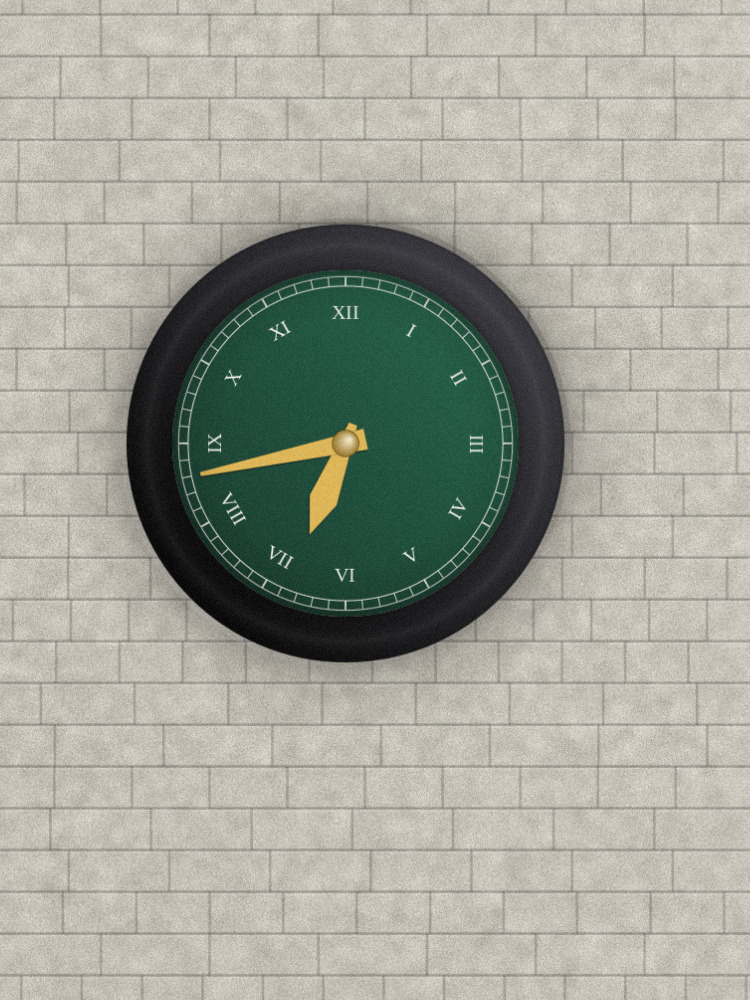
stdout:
6h43
